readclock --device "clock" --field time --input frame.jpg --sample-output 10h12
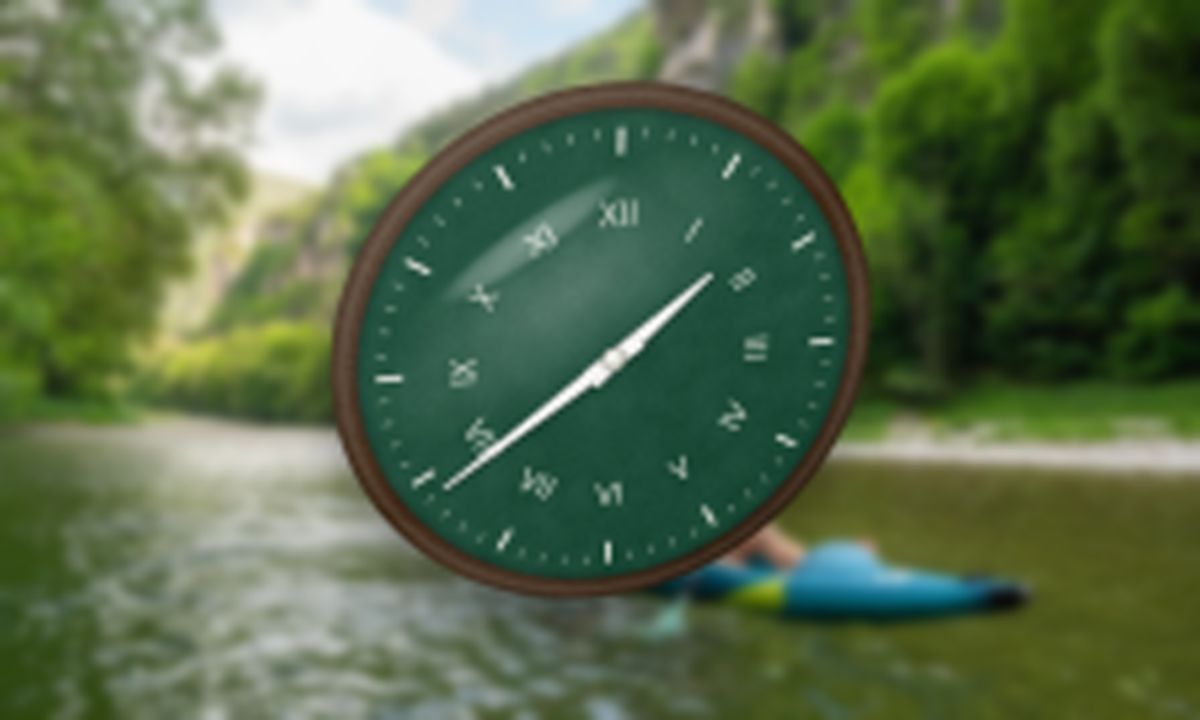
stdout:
1h39
